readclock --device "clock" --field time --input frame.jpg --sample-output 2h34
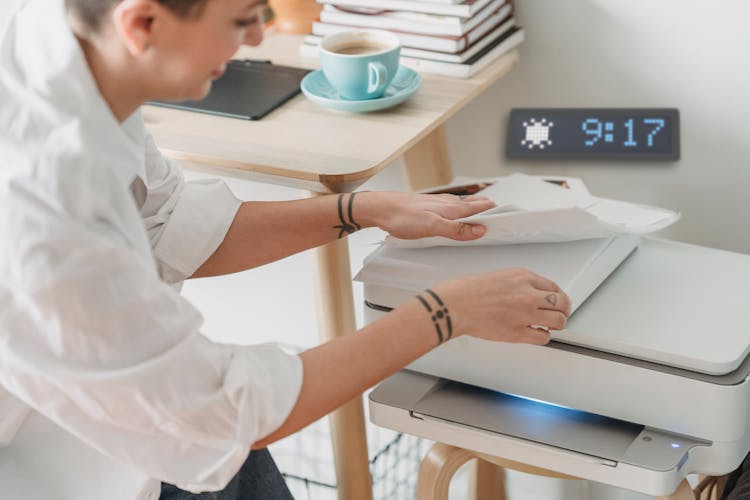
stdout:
9h17
